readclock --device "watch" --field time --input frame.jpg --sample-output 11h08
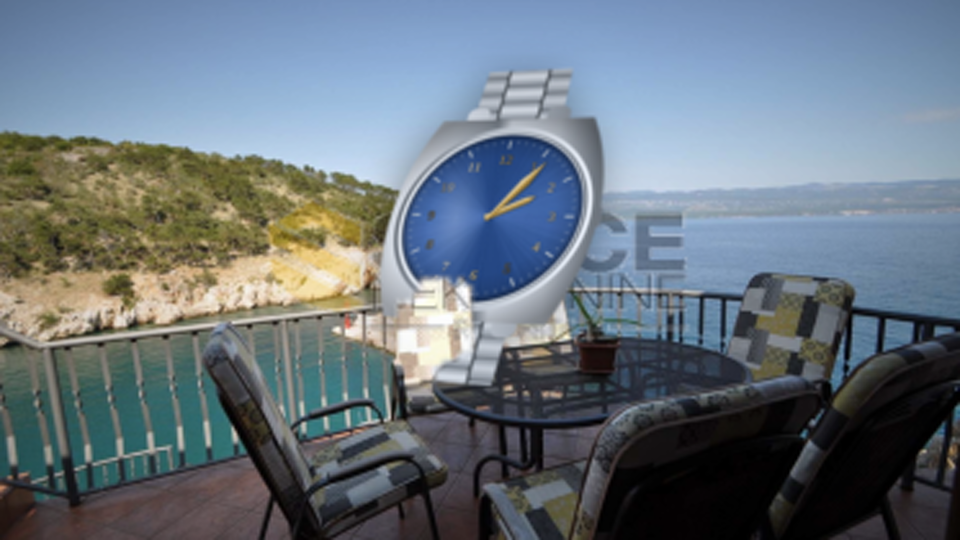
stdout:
2h06
